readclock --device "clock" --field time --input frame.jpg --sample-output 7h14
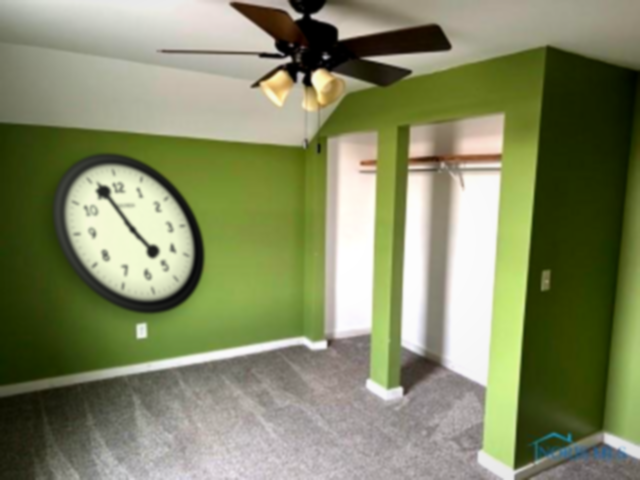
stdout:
4h56
